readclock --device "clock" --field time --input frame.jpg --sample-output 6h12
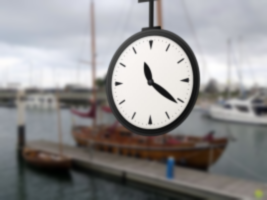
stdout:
11h21
